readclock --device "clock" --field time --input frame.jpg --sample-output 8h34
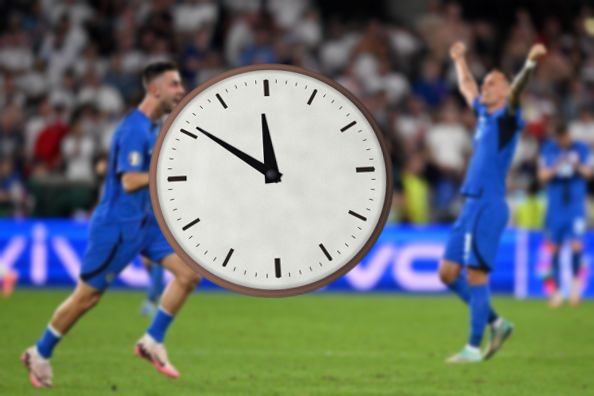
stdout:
11h51
